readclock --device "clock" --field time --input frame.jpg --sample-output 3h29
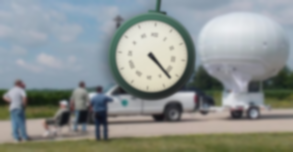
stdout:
4h22
